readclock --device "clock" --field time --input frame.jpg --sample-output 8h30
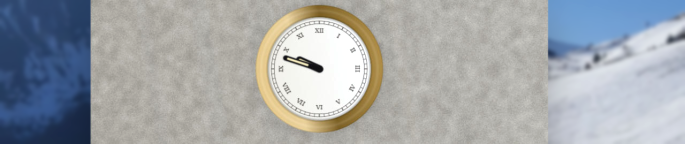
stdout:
9h48
